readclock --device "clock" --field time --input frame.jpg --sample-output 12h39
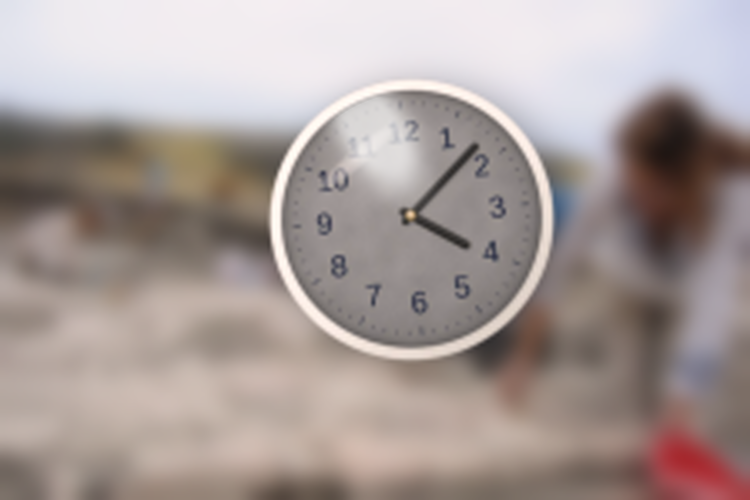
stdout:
4h08
